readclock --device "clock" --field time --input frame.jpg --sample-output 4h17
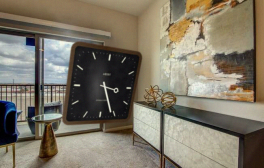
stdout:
3h26
